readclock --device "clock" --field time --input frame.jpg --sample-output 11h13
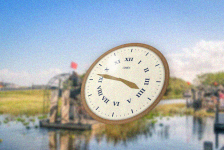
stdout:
3h47
